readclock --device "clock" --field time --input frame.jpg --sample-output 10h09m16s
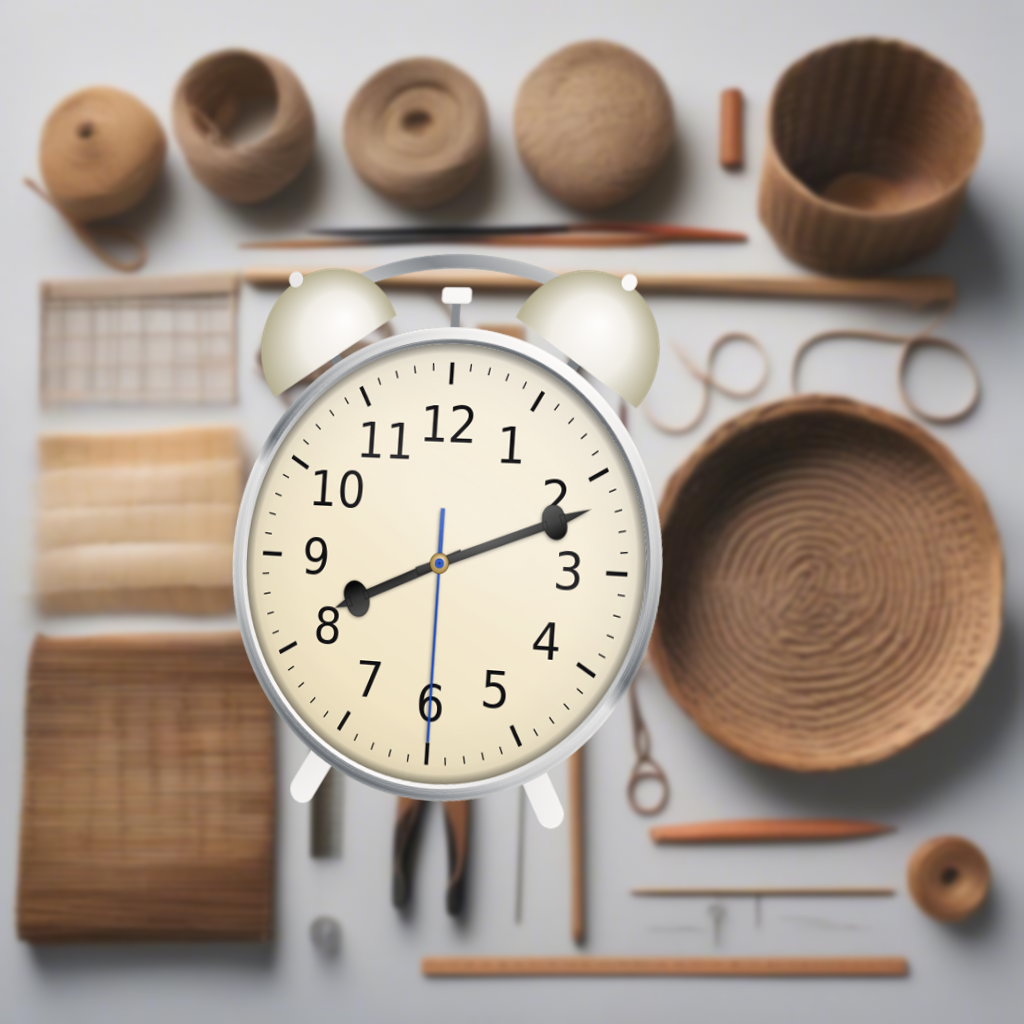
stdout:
8h11m30s
